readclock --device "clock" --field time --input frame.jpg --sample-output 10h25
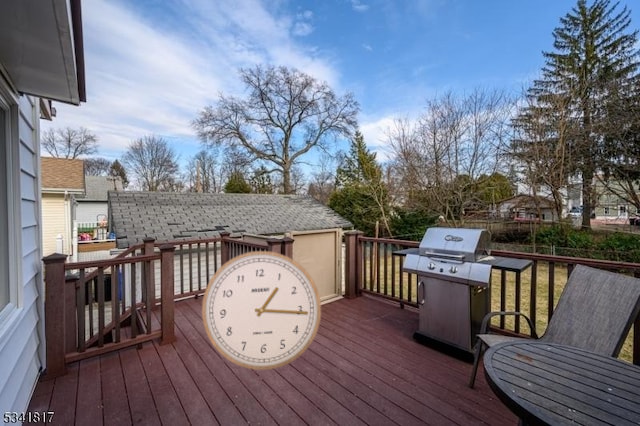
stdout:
1h16
